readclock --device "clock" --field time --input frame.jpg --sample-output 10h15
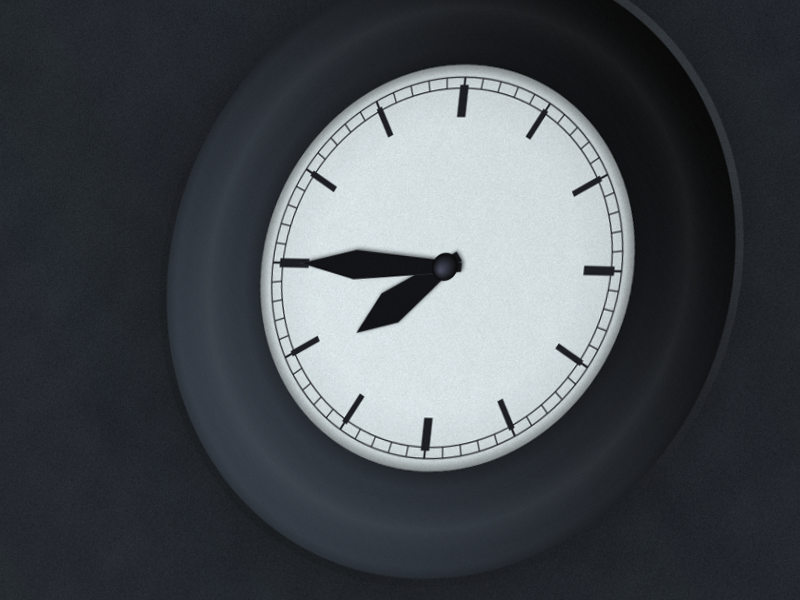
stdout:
7h45
